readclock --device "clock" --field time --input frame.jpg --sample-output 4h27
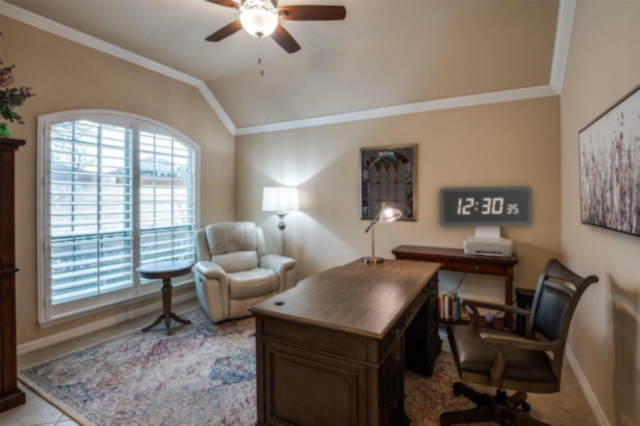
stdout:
12h30
